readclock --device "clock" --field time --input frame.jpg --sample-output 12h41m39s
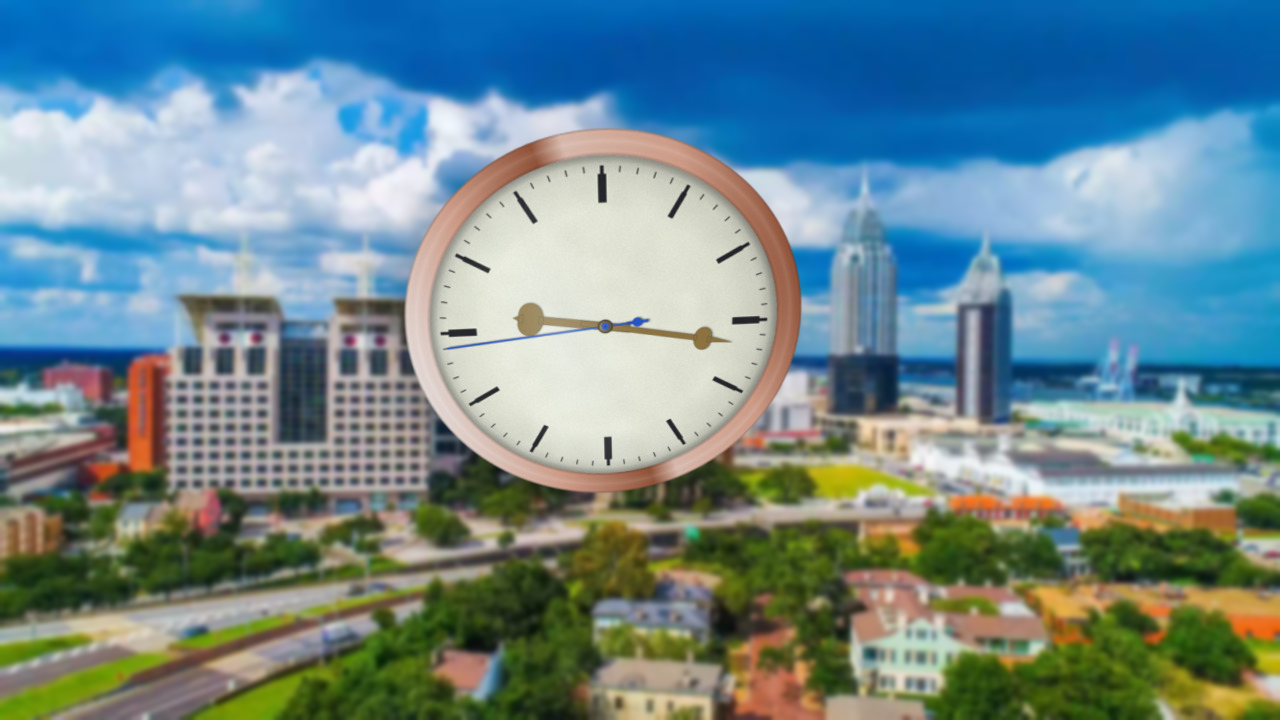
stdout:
9h16m44s
